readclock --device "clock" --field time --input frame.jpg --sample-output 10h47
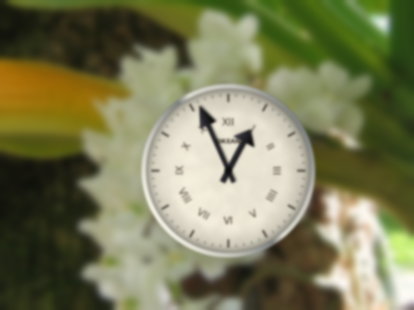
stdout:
12h56
